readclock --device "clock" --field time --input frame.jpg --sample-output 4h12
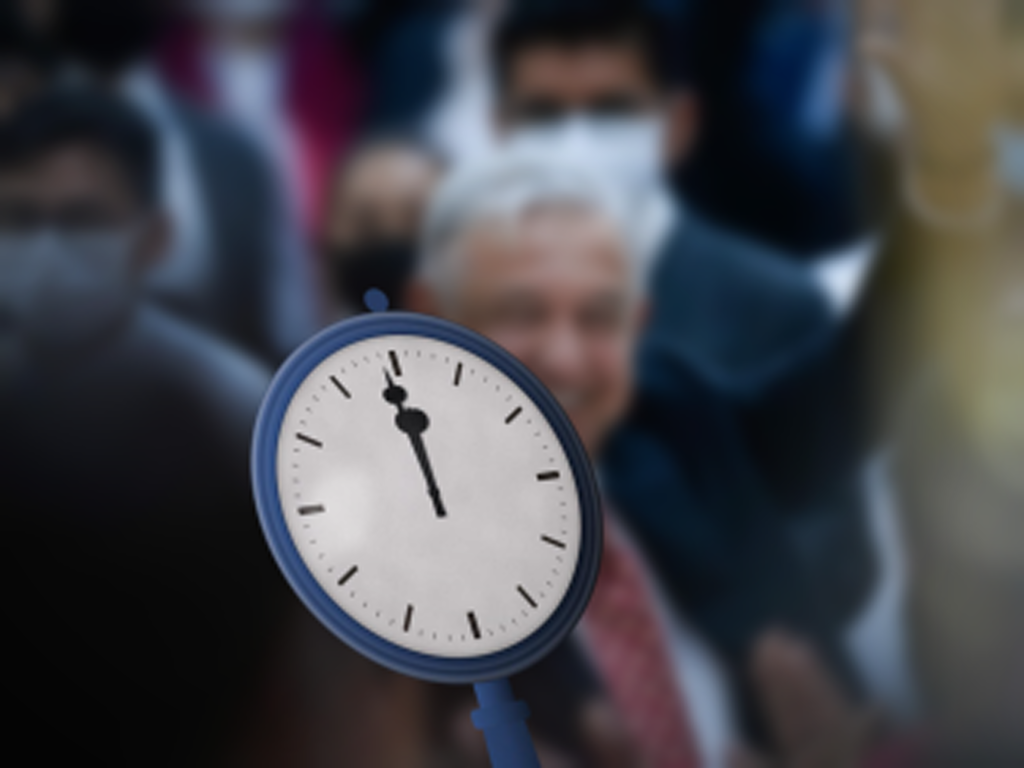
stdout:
11h59
